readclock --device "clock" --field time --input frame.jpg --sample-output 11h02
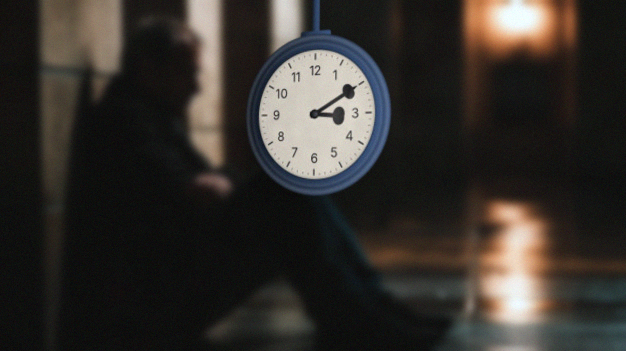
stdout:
3h10
